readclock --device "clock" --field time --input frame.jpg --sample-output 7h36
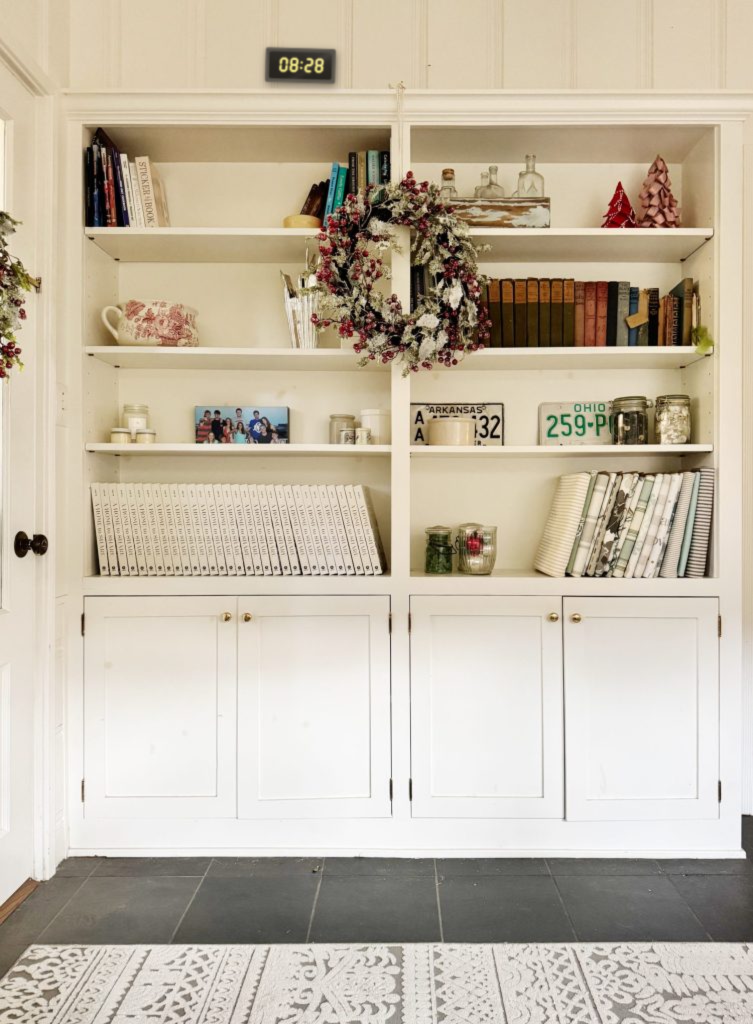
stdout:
8h28
